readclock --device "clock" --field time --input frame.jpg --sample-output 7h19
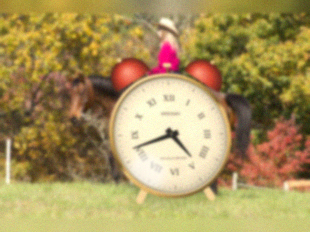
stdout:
4h42
